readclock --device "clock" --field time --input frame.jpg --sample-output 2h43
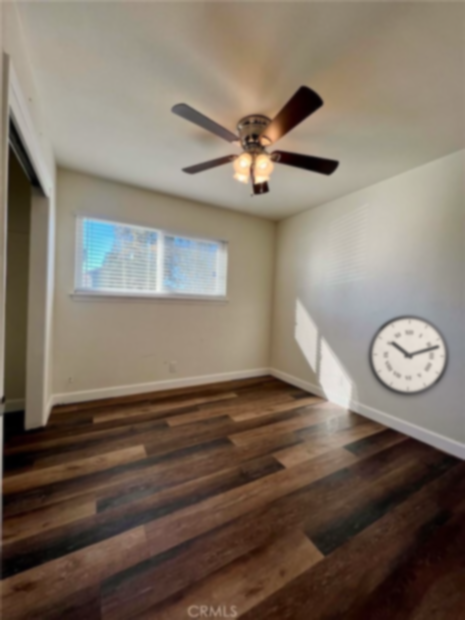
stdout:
10h12
